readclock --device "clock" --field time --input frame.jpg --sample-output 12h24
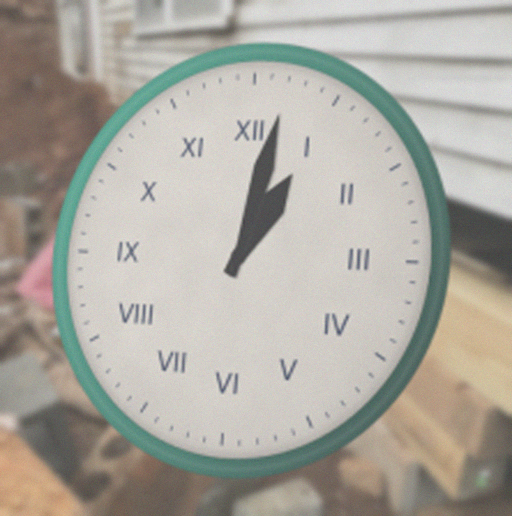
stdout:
1h02
